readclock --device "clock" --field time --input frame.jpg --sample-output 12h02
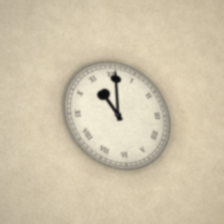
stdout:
11h01
